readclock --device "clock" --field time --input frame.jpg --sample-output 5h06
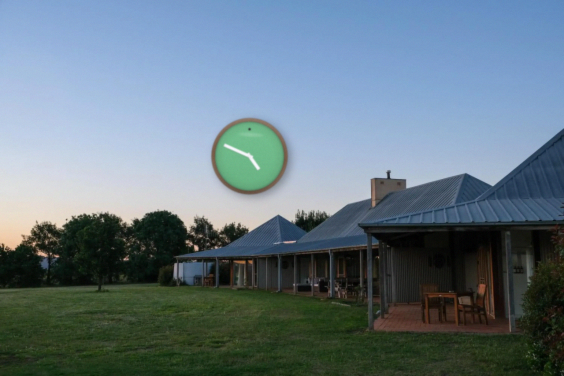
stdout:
4h49
